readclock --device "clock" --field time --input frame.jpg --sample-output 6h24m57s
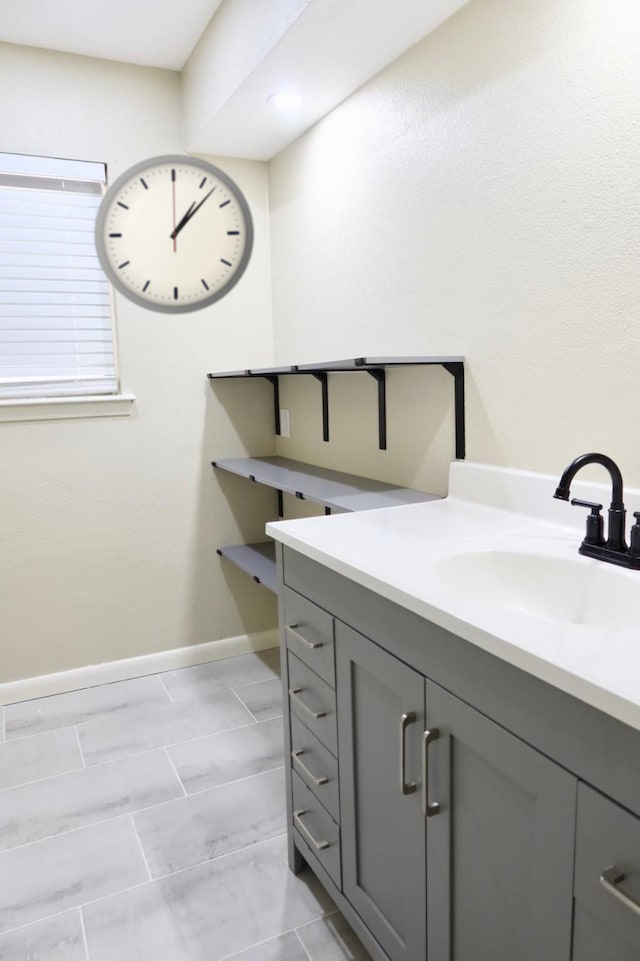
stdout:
1h07m00s
